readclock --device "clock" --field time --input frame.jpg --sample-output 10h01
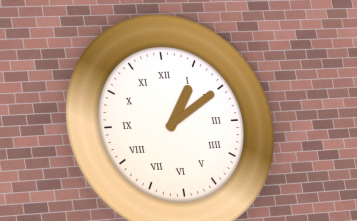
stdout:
1h10
